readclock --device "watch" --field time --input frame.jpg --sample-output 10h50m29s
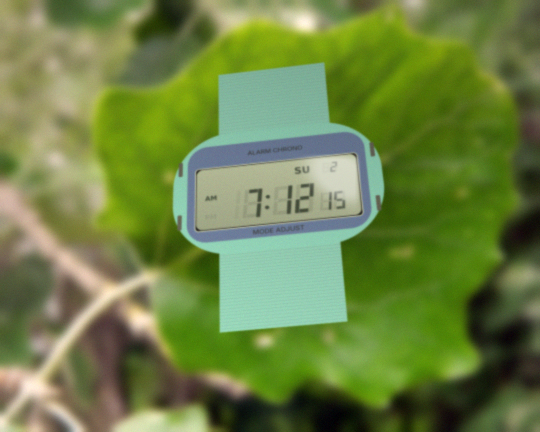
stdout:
7h12m15s
